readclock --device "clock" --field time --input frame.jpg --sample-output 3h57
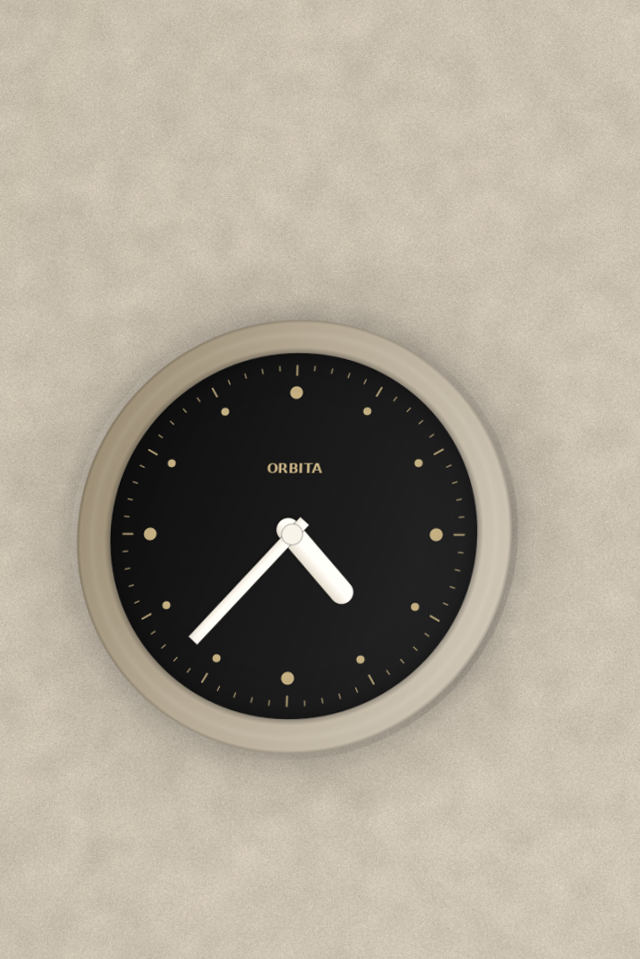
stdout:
4h37
